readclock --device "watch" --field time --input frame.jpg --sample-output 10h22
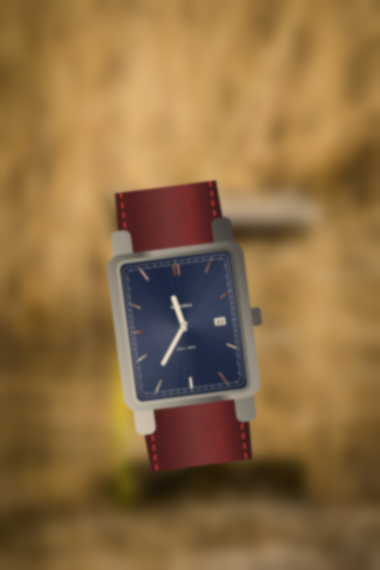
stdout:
11h36
